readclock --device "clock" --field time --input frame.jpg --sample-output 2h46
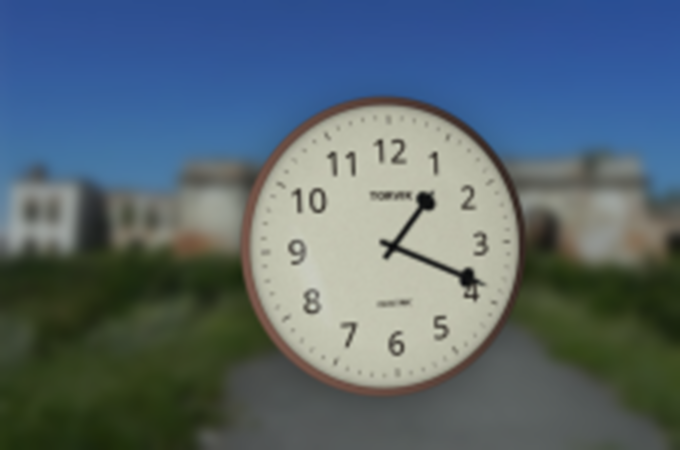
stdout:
1h19
